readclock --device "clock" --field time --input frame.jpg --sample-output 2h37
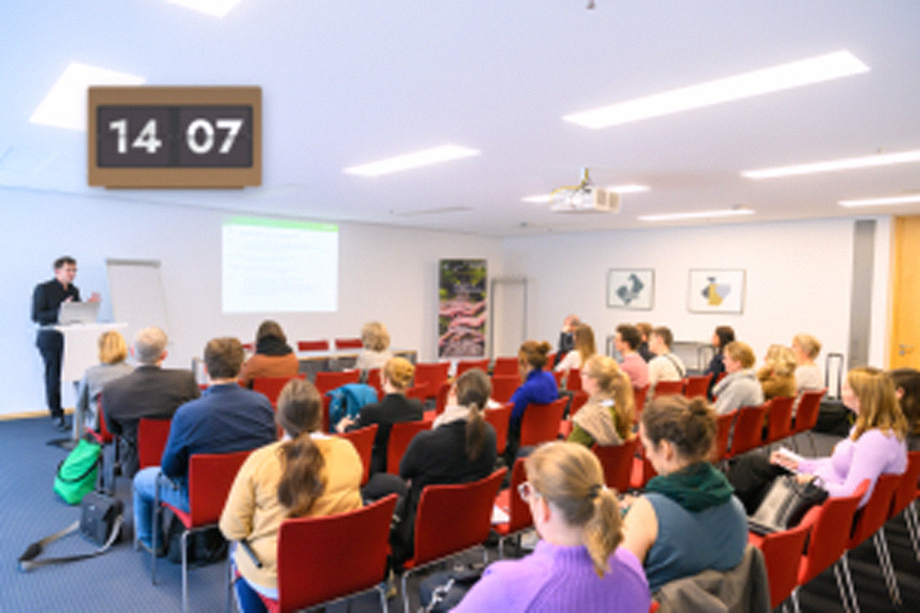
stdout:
14h07
